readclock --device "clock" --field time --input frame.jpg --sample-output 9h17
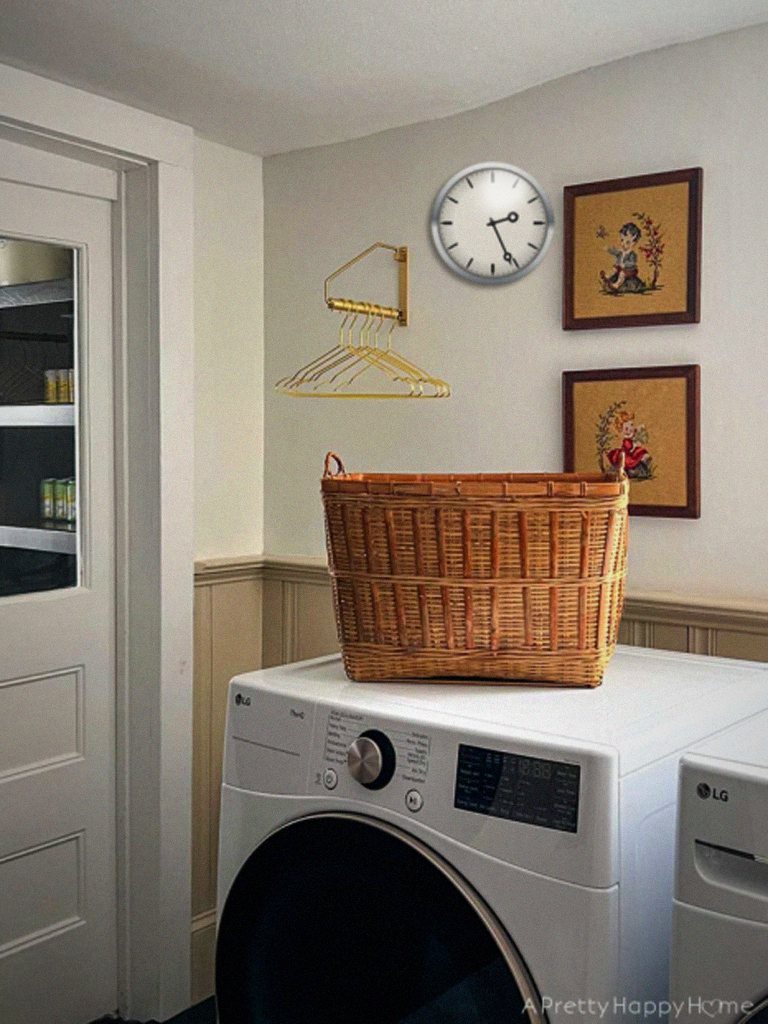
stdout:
2h26
